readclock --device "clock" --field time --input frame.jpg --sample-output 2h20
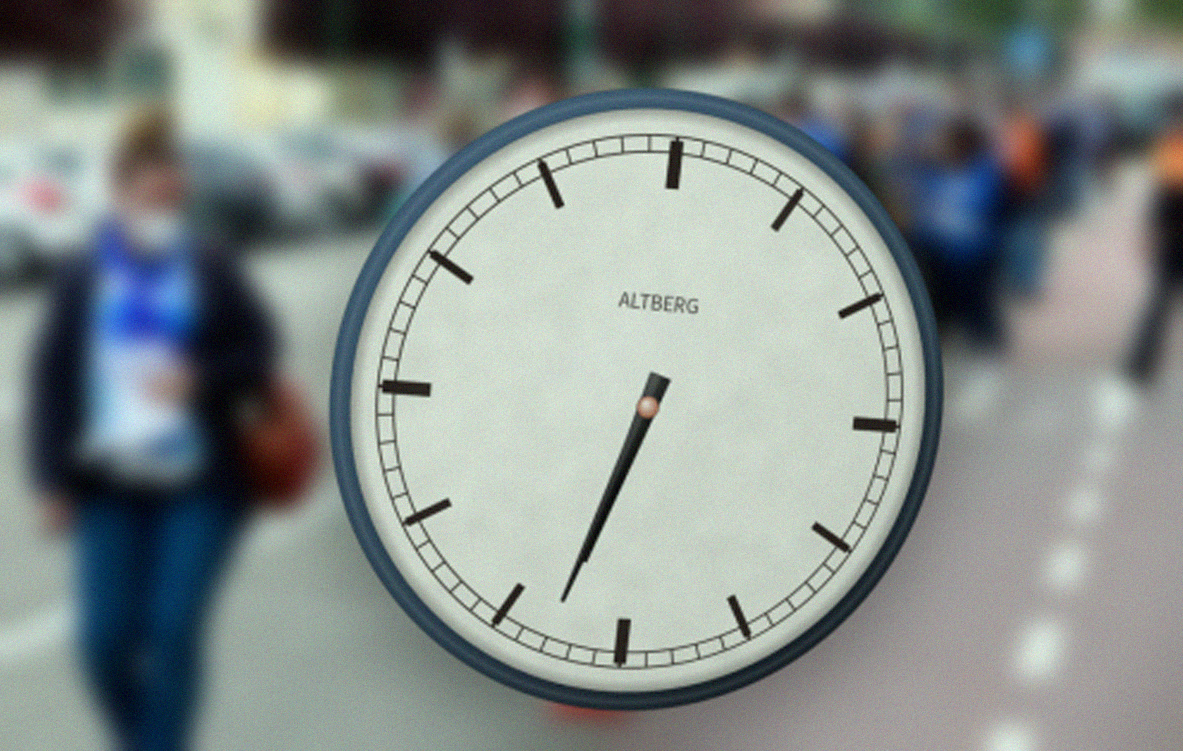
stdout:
6h33
